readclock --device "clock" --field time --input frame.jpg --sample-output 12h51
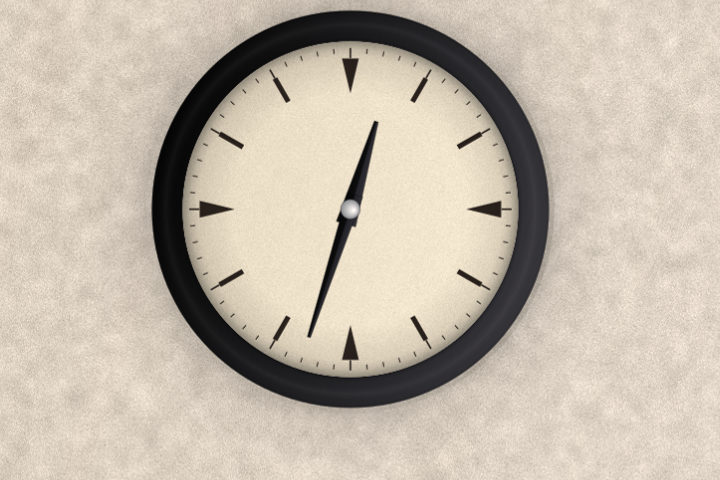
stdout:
12h33
